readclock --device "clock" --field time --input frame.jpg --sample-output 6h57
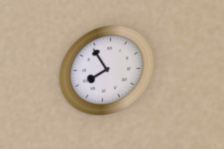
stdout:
7h54
